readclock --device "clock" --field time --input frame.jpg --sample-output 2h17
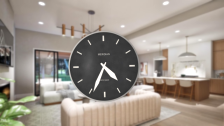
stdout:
4h34
